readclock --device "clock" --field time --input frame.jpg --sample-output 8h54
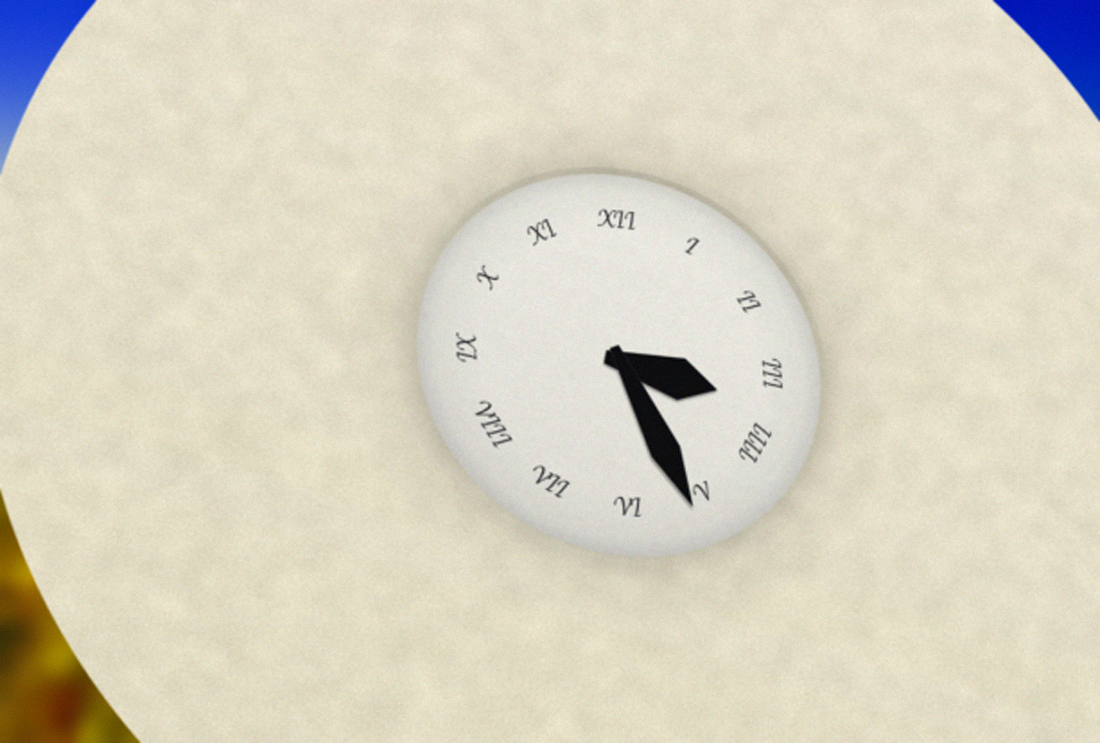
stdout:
3h26
